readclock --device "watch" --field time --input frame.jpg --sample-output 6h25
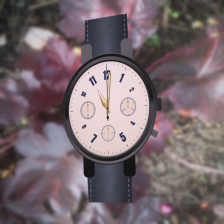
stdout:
11h01
